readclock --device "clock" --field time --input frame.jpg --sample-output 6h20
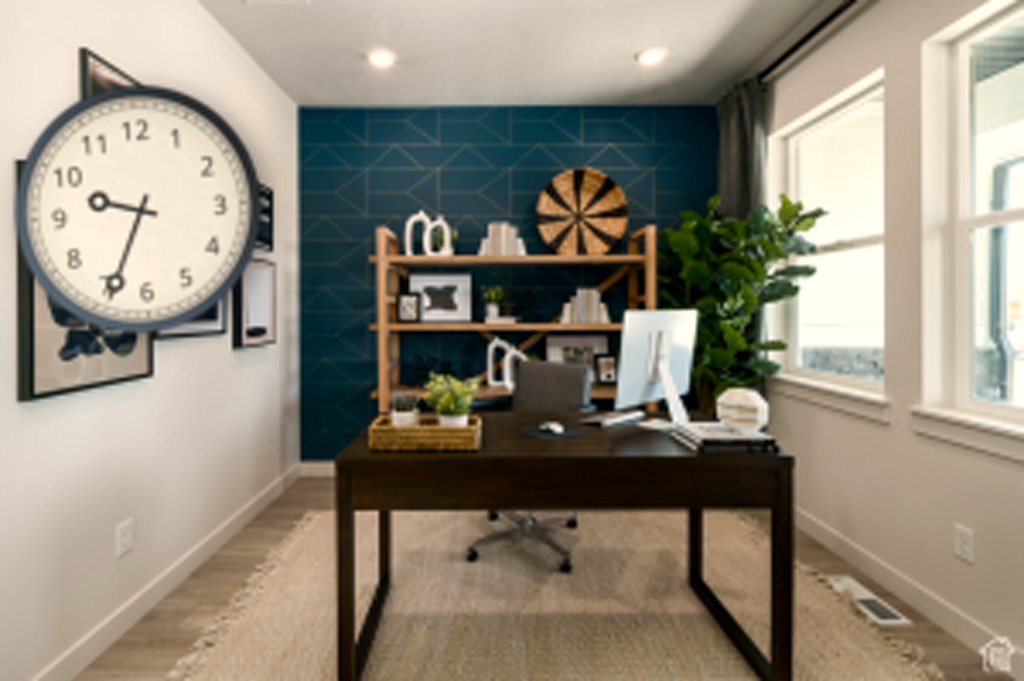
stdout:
9h34
